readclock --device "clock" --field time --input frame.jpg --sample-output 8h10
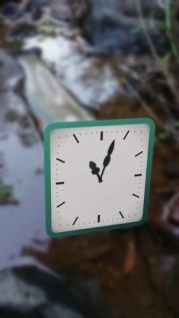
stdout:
11h03
